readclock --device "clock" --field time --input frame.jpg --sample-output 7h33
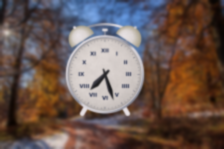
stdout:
7h27
